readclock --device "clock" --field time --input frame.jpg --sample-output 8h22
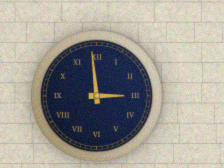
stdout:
2h59
